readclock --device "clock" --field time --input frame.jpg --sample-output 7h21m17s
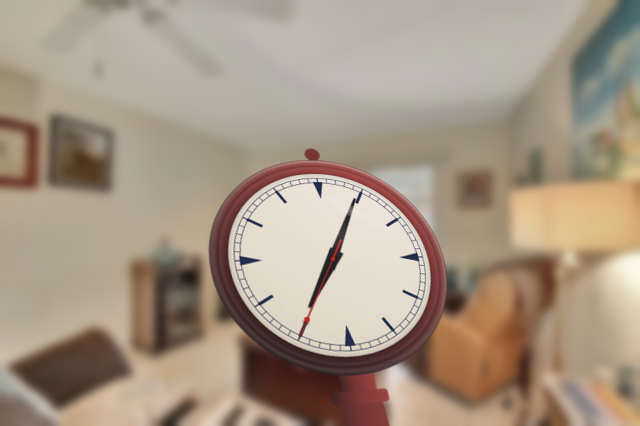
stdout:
7h04m35s
